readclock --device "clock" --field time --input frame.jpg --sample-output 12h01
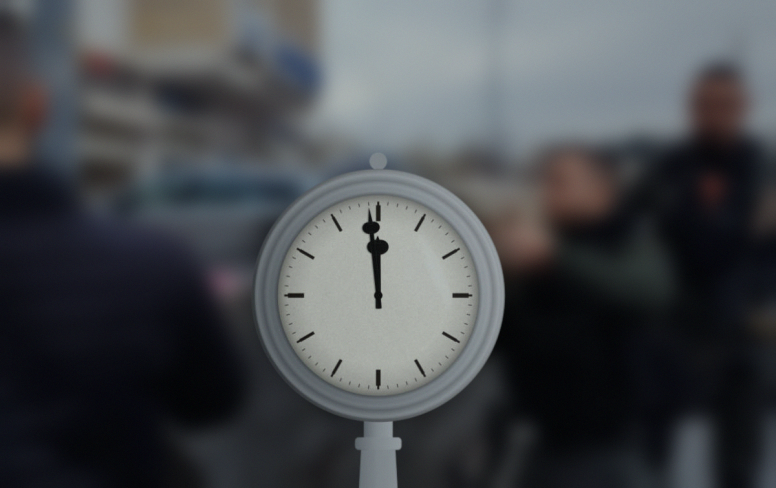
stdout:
11h59
